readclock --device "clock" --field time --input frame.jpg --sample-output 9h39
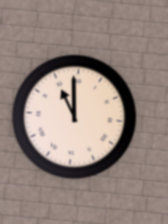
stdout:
10h59
